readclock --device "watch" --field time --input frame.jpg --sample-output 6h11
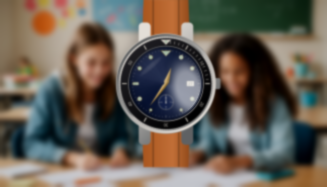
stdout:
12h36
